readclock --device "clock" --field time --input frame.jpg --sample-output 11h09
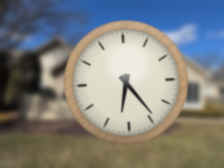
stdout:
6h24
